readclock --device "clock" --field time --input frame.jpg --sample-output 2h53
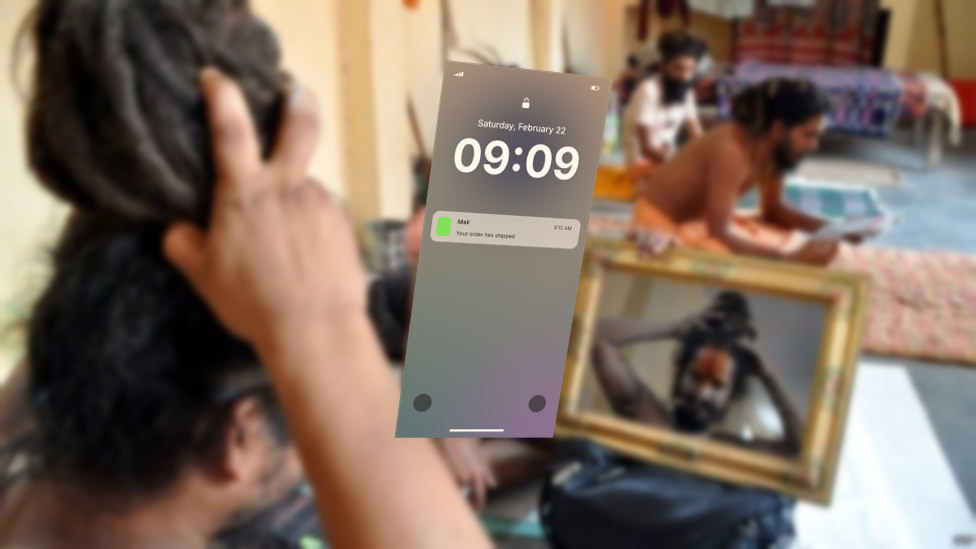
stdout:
9h09
